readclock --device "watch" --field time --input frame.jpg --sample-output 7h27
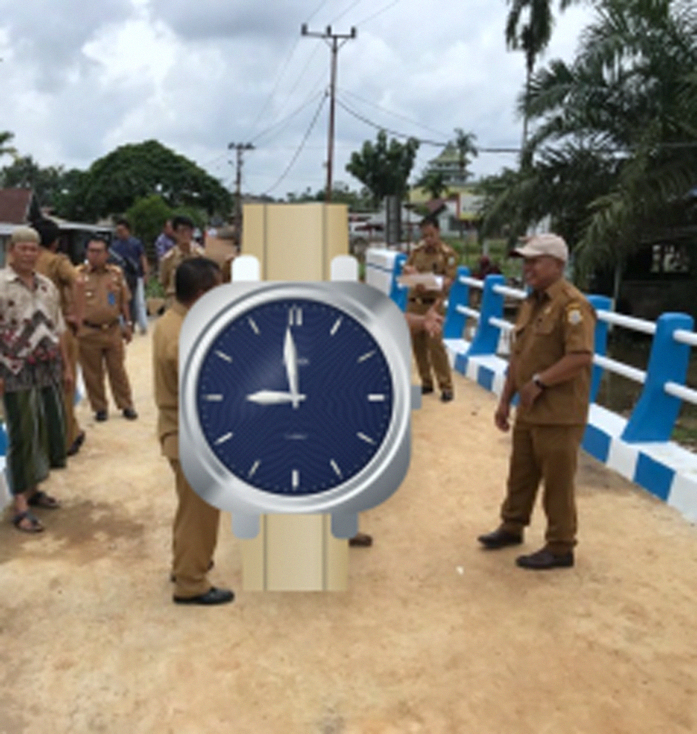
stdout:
8h59
